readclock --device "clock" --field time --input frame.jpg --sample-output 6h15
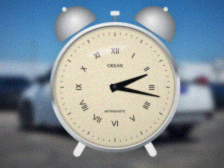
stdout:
2h17
